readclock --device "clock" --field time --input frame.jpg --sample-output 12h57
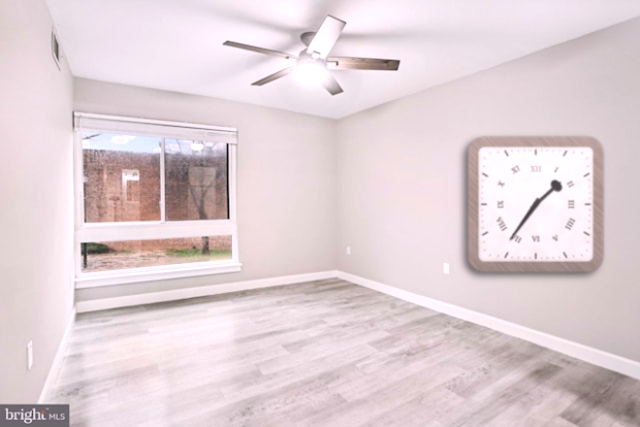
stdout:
1h36
